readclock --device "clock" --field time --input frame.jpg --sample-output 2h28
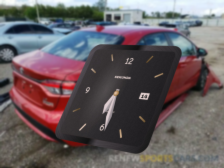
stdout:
6h29
